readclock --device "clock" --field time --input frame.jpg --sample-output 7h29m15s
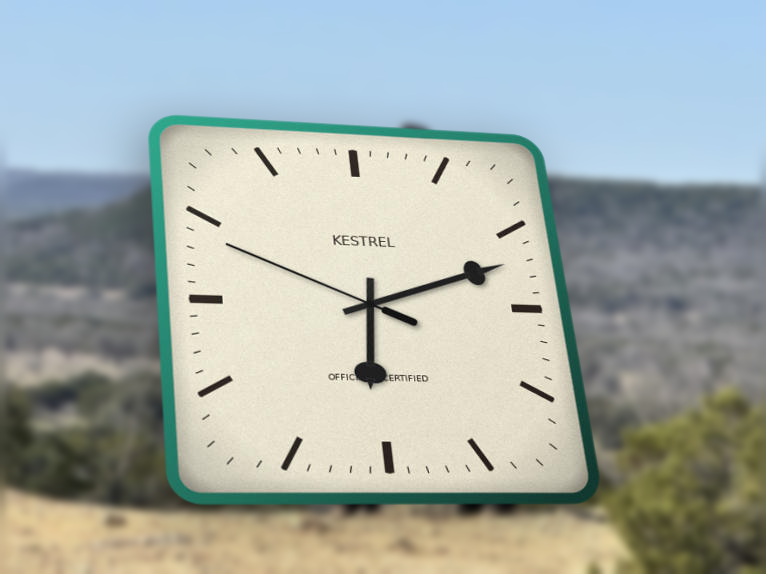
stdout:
6h11m49s
